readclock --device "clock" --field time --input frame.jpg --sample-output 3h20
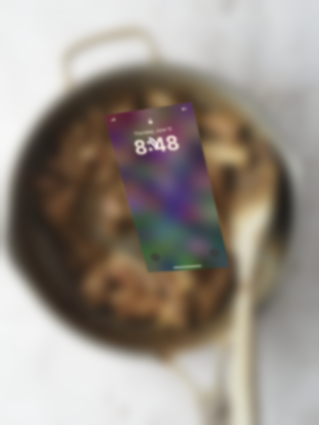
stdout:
8h48
